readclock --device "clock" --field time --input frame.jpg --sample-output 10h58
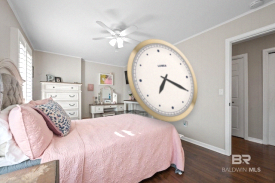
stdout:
7h20
